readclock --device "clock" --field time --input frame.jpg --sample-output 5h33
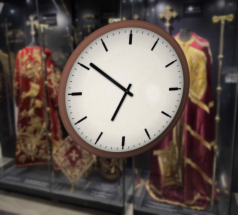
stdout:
6h51
